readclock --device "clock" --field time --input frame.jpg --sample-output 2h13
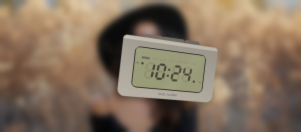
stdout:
10h24
